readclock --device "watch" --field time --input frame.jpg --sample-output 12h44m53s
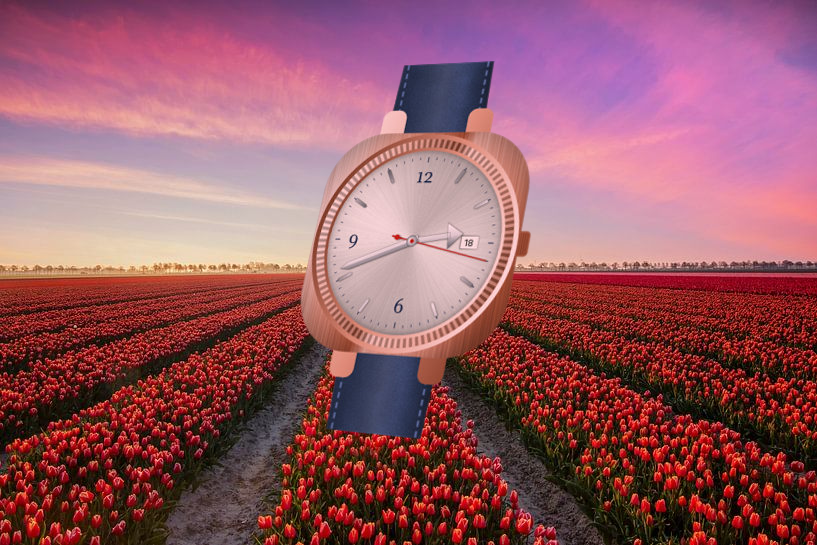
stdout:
2h41m17s
